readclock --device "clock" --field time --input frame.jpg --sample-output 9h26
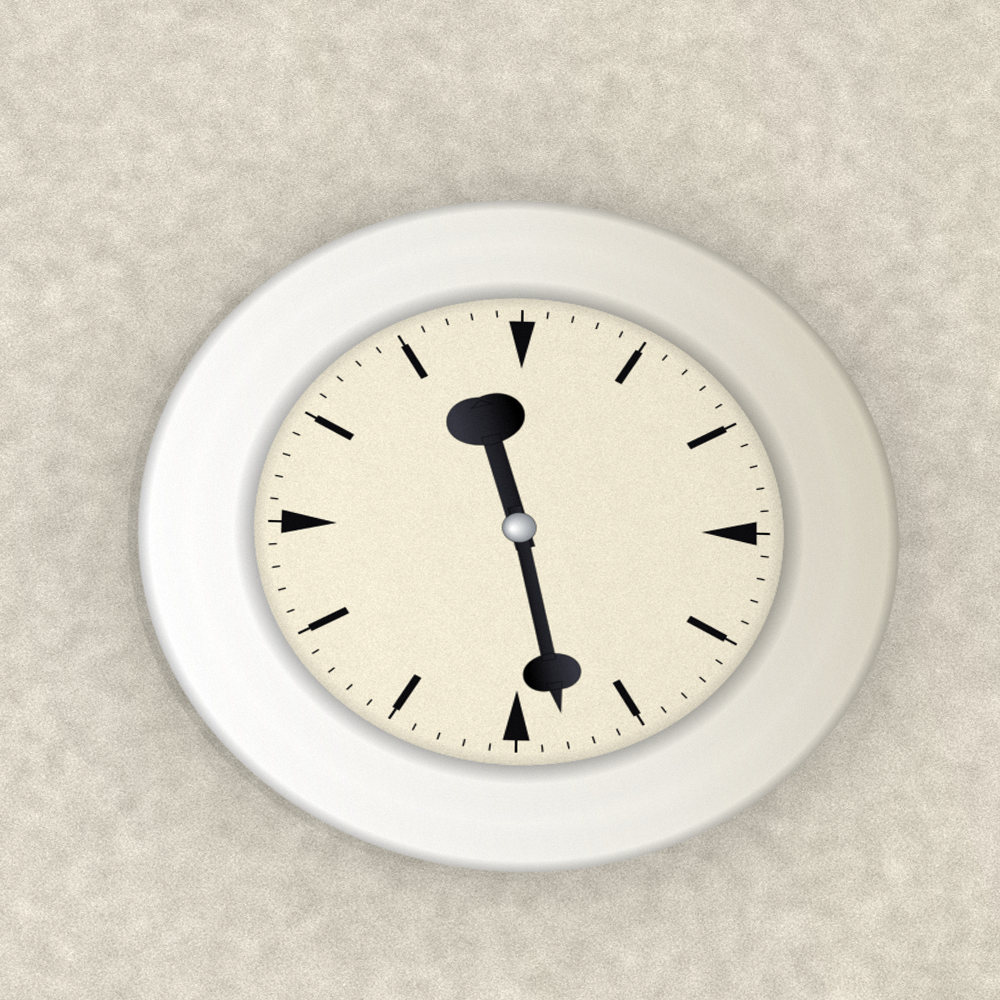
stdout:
11h28
